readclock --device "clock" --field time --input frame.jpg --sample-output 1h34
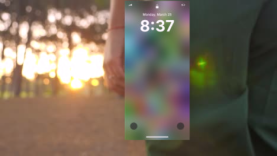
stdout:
8h37
